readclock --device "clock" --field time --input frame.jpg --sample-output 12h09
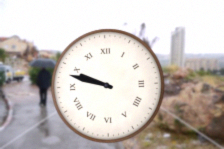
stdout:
9h48
